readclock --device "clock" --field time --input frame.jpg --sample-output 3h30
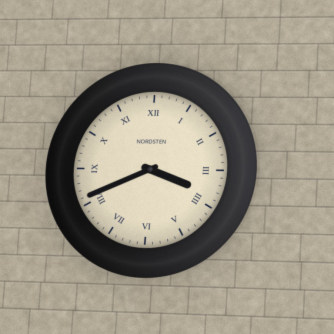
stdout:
3h41
